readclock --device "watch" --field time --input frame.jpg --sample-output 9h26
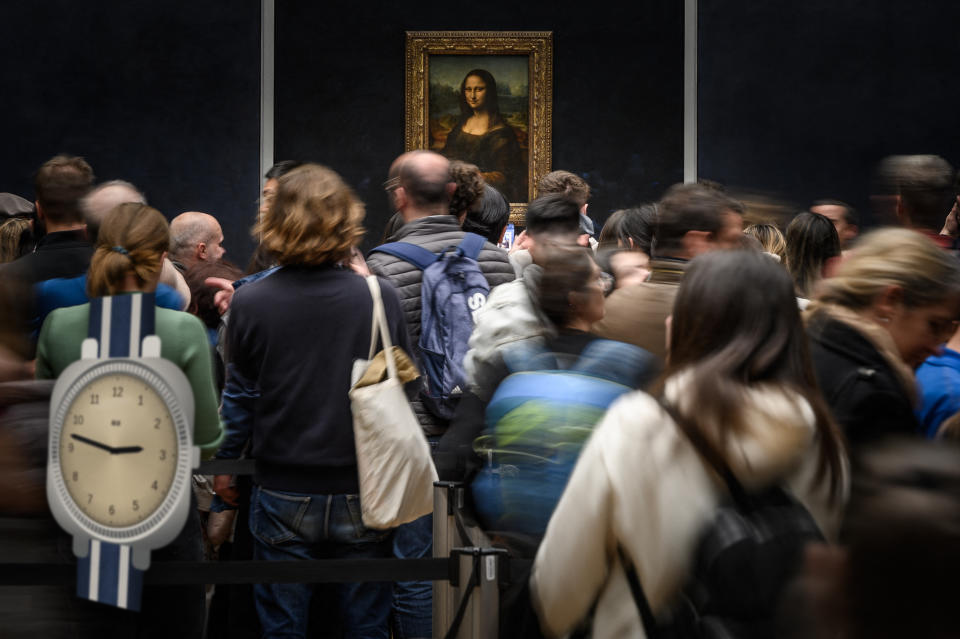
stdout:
2h47
